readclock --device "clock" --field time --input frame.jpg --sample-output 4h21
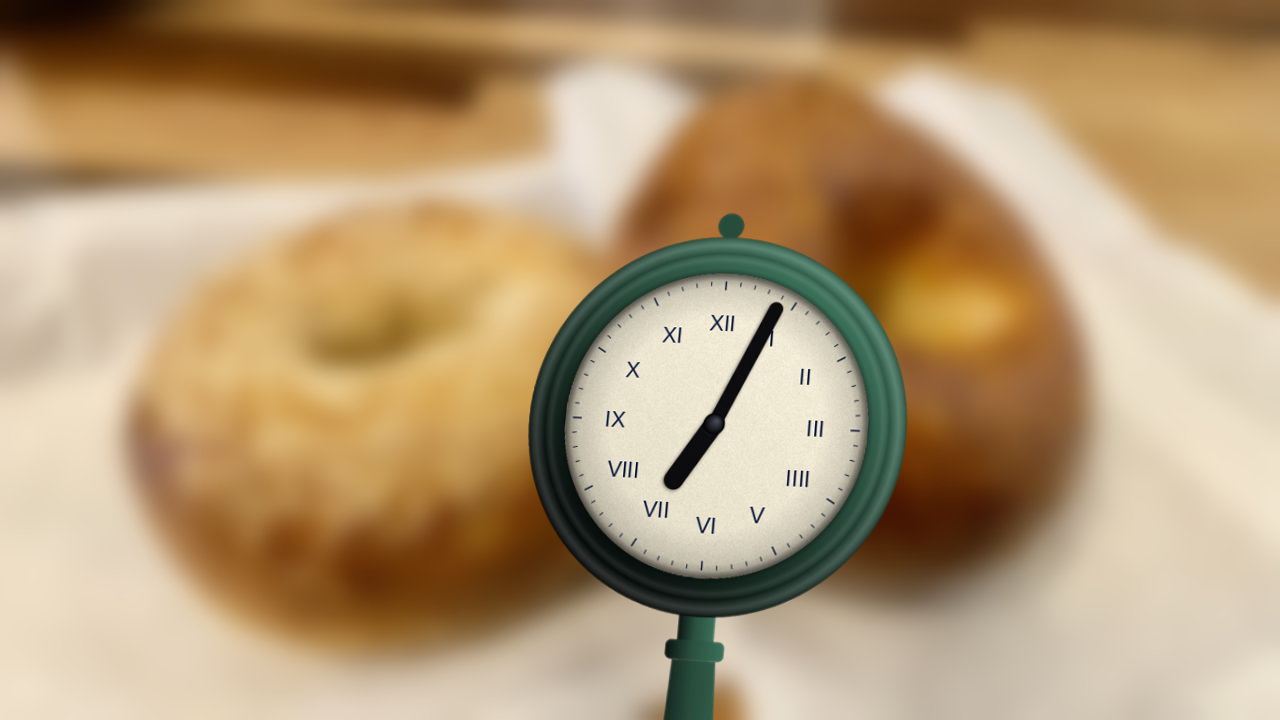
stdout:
7h04
